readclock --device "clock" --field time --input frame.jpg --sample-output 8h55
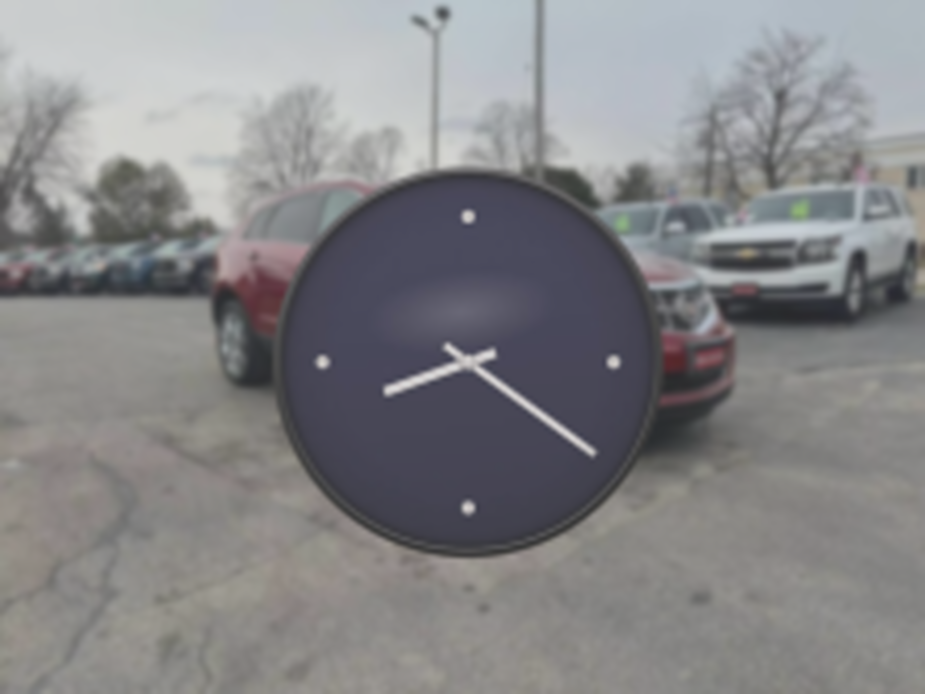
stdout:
8h21
